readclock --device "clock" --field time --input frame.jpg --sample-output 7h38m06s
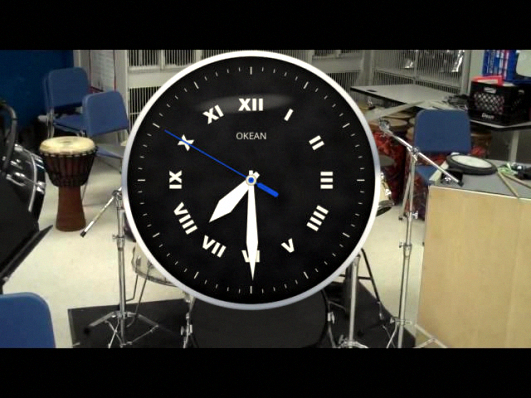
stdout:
7h29m50s
